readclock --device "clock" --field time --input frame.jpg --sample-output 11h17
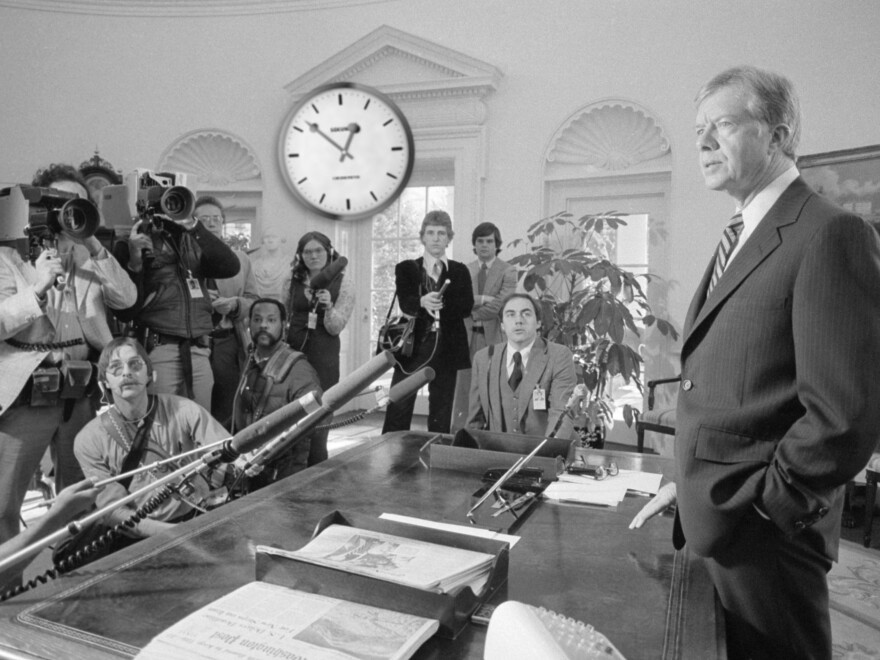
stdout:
12h52
